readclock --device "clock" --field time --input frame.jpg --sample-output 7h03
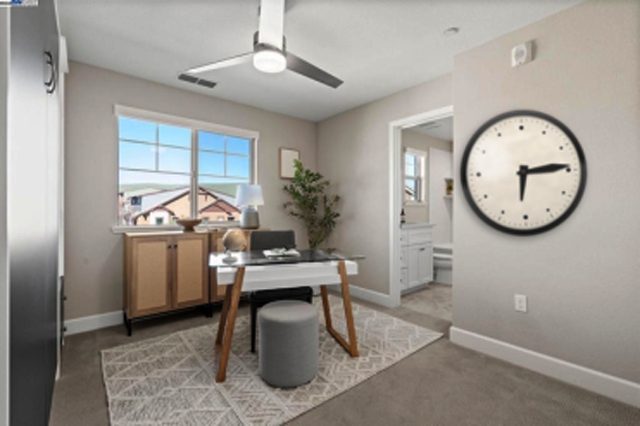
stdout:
6h14
